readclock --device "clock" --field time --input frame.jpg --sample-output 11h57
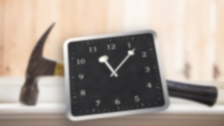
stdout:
11h07
